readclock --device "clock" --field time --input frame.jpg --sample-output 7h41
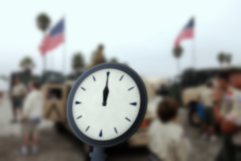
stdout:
12h00
